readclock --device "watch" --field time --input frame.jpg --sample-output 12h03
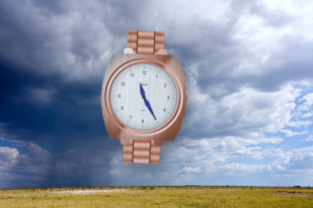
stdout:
11h25
